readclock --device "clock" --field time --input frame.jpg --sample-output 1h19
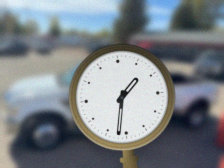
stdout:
1h32
